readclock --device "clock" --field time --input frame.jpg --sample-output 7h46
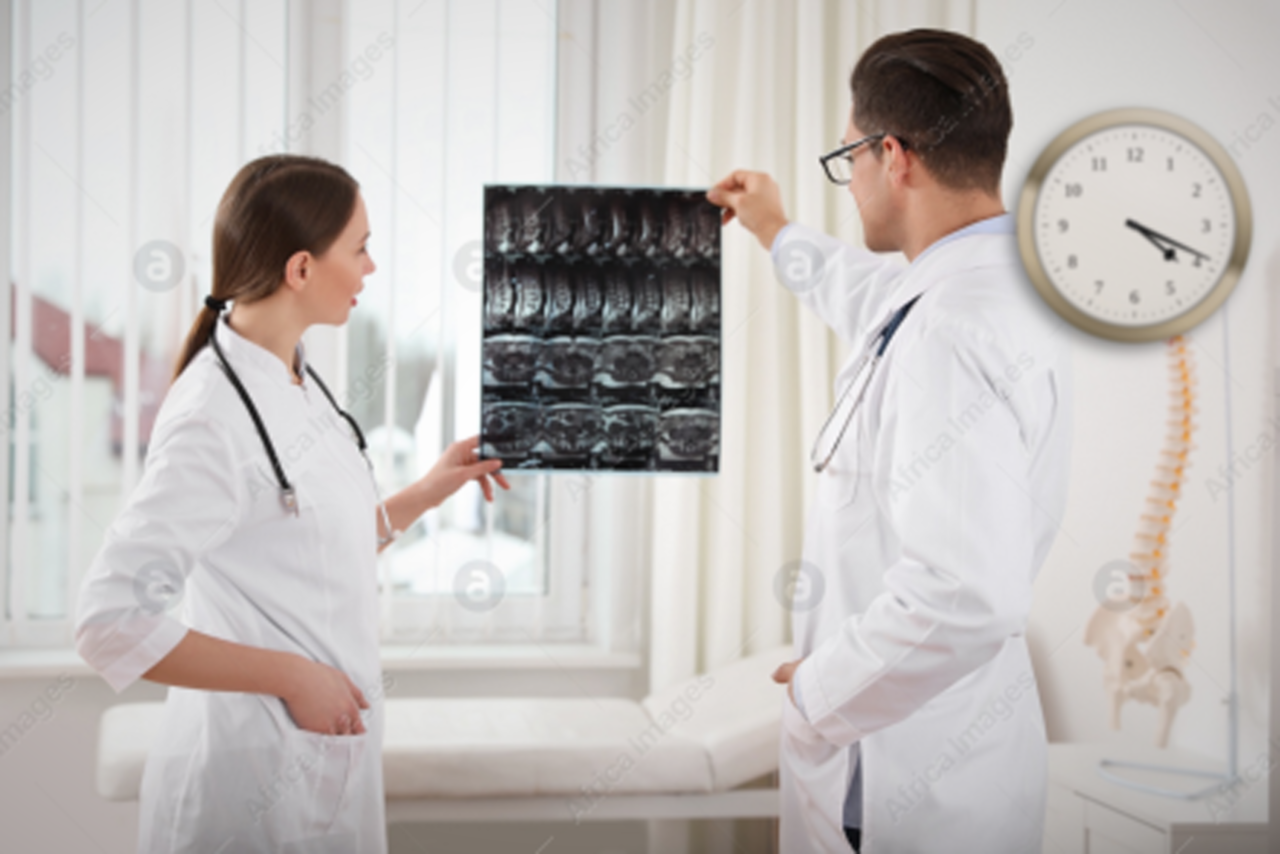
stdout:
4h19
